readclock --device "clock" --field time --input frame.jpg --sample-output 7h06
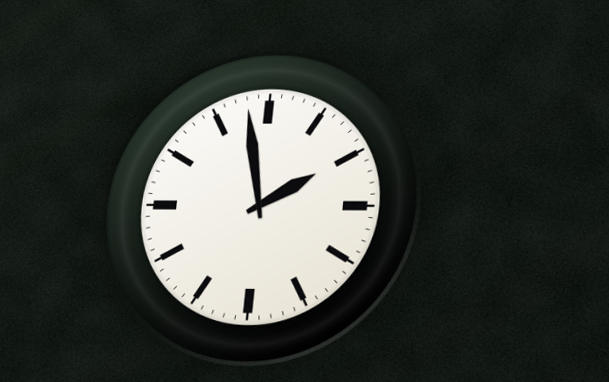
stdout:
1h58
